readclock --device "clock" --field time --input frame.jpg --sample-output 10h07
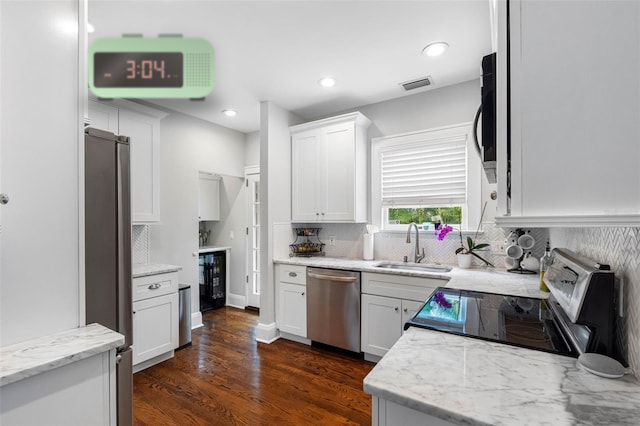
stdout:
3h04
